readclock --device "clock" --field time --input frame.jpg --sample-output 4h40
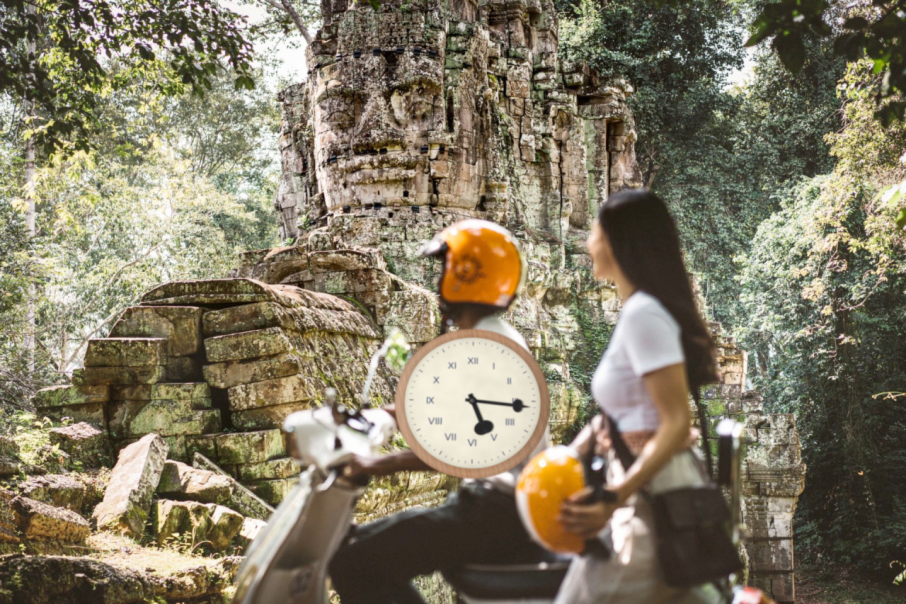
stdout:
5h16
